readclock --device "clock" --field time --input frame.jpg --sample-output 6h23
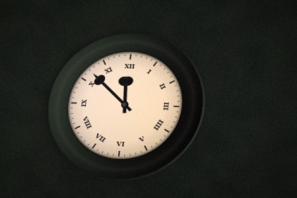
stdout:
11h52
